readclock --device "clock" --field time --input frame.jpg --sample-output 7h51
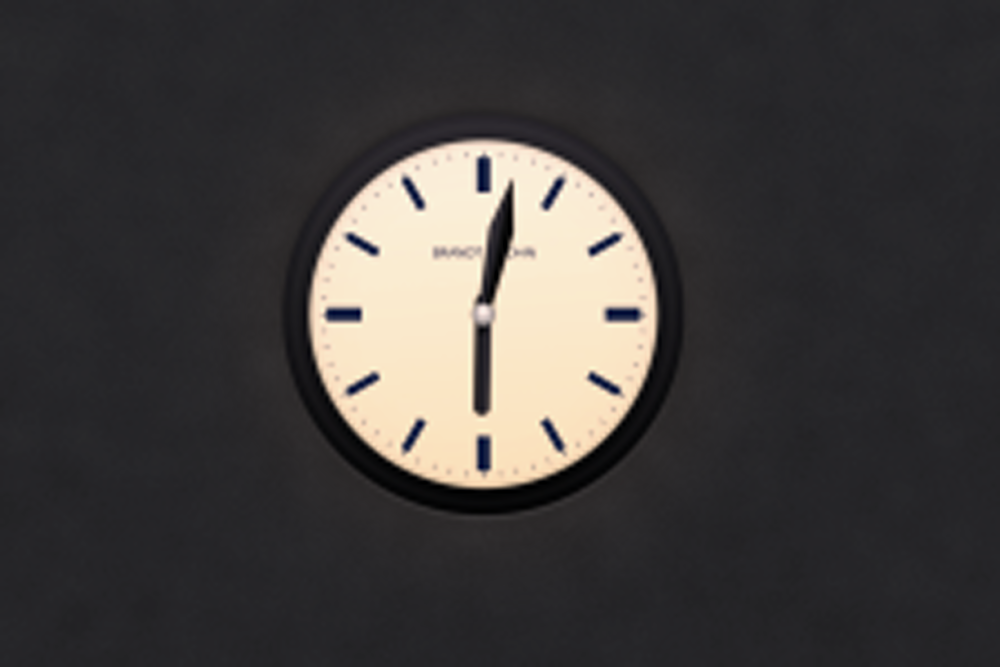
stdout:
6h02
